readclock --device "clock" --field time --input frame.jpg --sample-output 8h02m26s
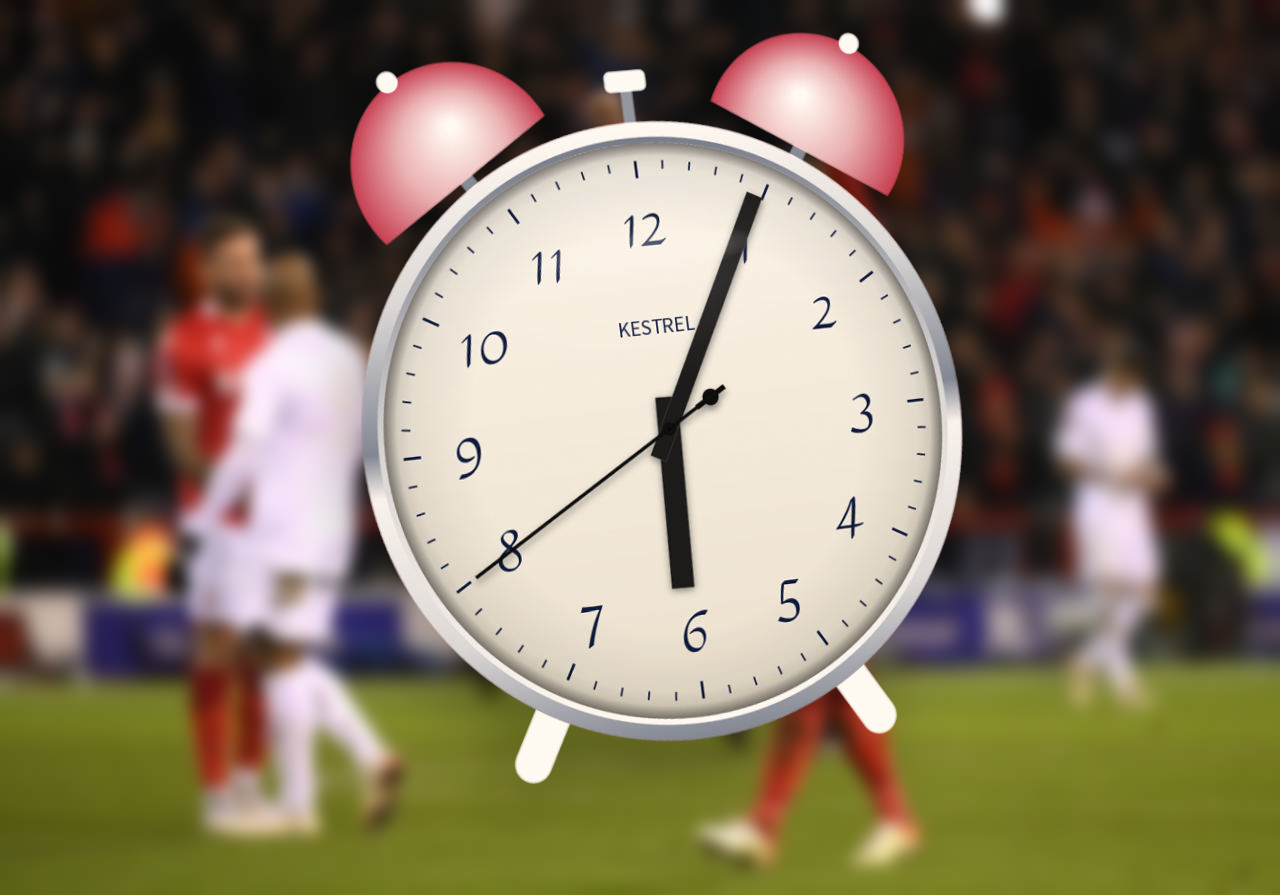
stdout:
6h04m40s
